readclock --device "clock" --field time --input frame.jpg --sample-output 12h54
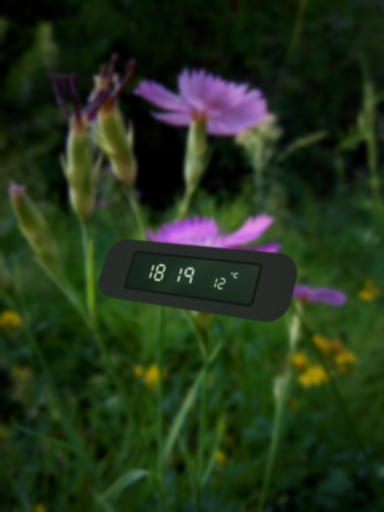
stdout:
18h19
